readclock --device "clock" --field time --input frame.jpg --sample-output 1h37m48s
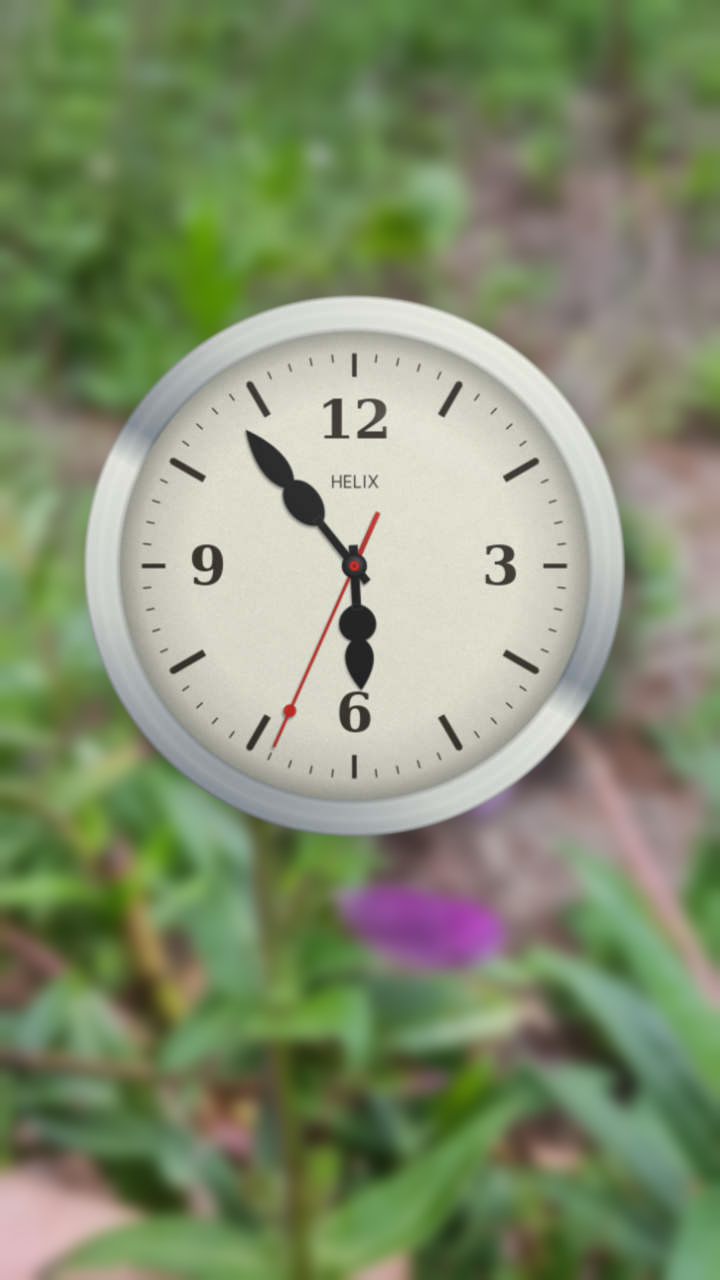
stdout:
5h53m34s
